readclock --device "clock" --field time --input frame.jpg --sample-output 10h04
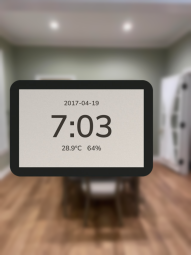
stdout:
7h03
